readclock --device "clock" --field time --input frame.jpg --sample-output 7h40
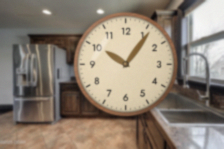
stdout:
10h06
